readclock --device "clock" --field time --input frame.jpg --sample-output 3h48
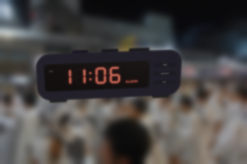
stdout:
11h06
